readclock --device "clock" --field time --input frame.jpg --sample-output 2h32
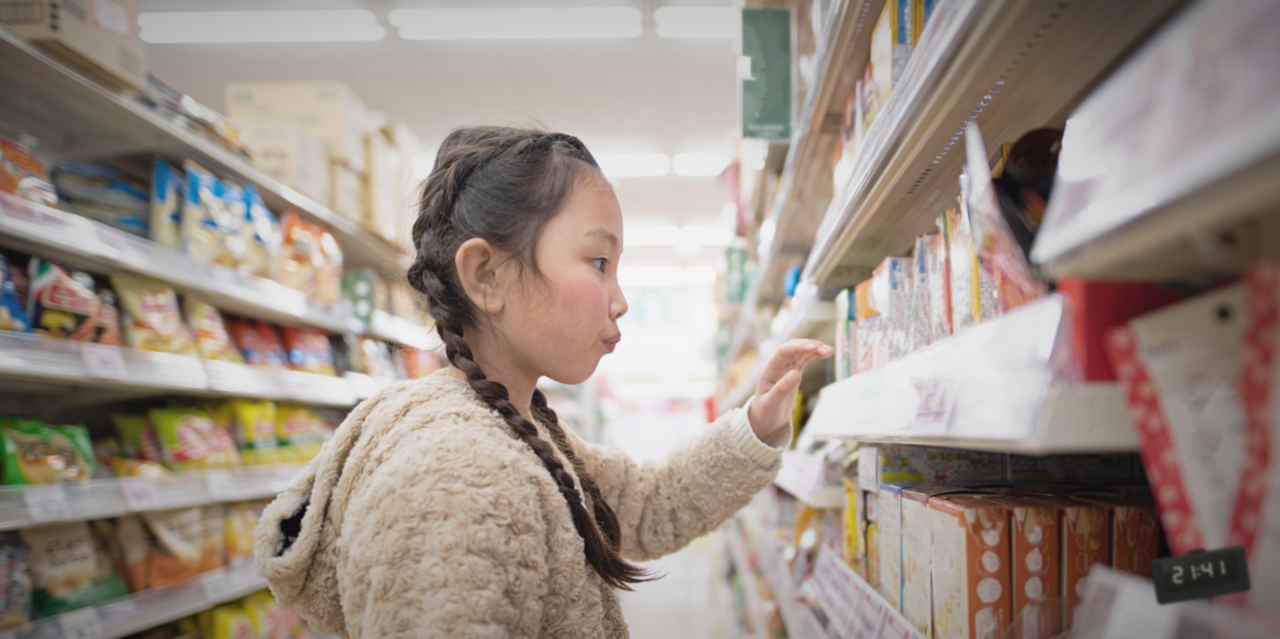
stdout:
21h41
